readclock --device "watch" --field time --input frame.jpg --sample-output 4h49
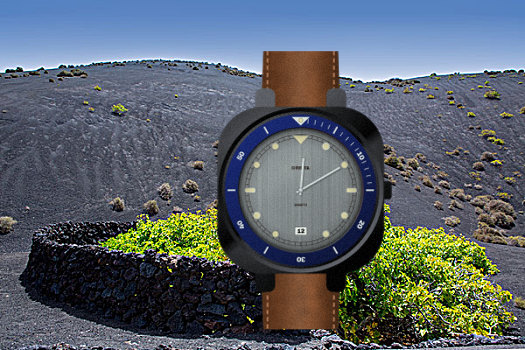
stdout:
12h10
